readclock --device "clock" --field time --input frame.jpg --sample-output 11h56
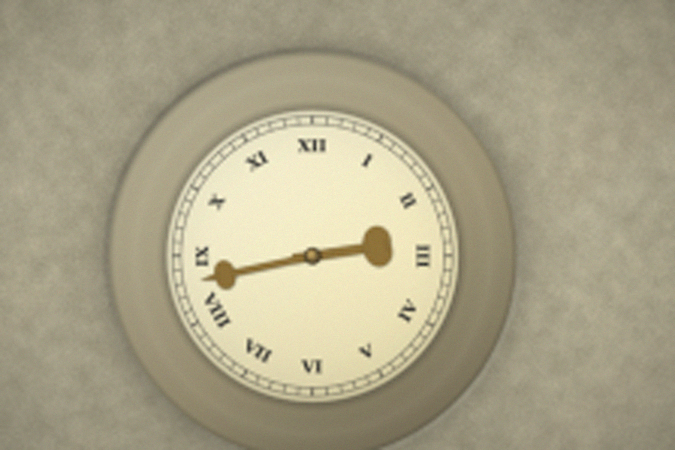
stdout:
2h43
